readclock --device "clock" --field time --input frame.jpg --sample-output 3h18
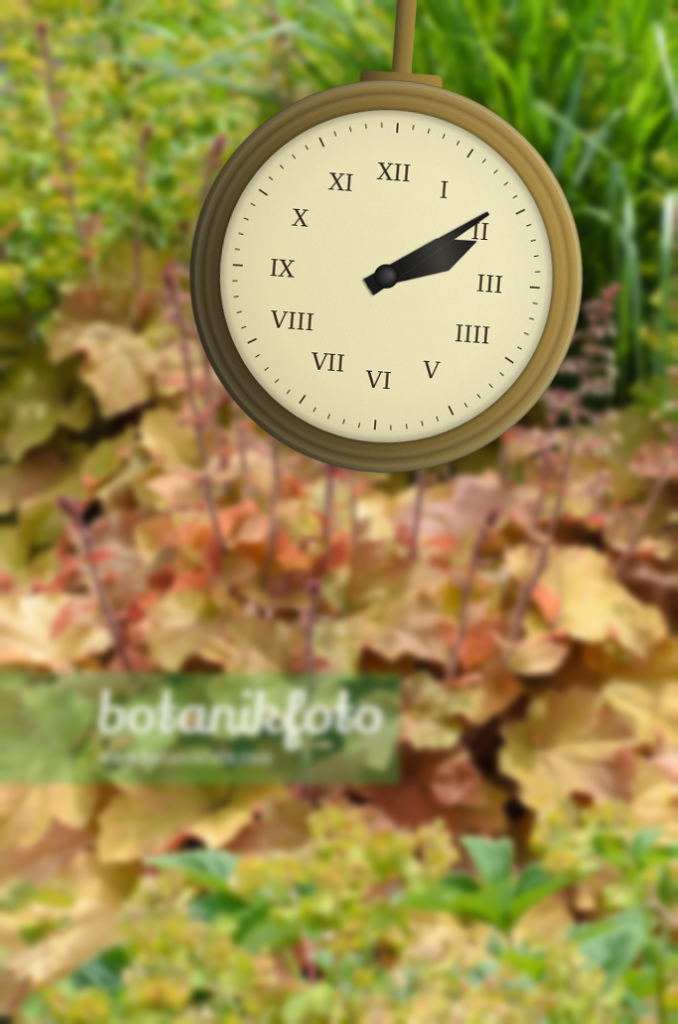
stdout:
2h09
